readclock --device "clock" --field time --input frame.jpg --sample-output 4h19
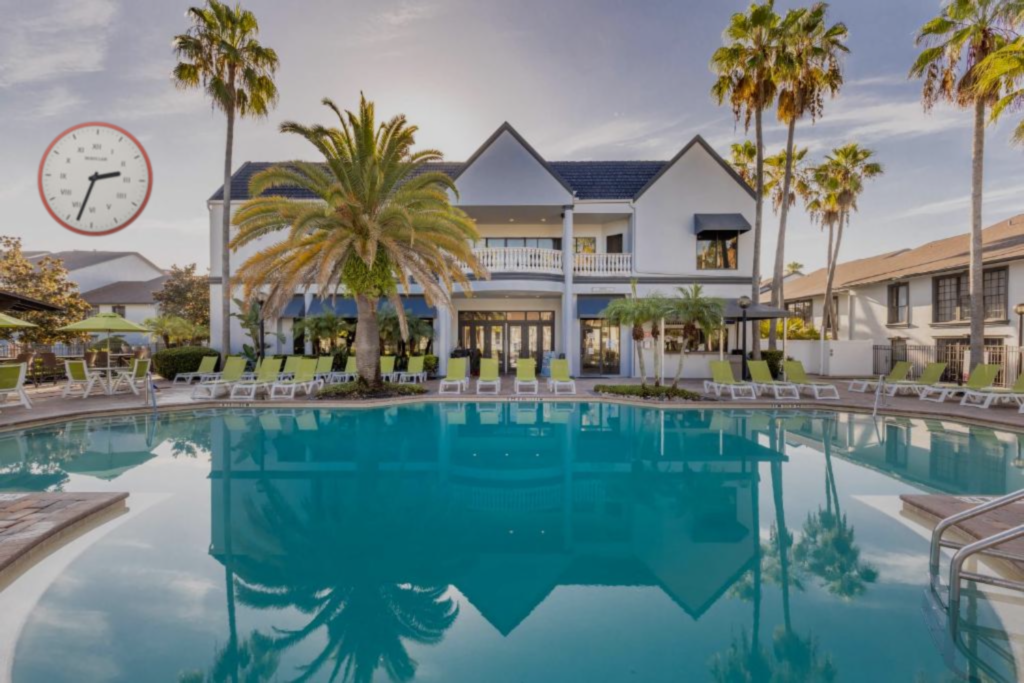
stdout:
2h33
